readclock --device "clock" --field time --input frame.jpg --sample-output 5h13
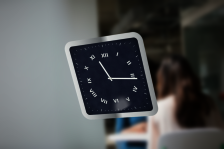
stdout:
11h16
